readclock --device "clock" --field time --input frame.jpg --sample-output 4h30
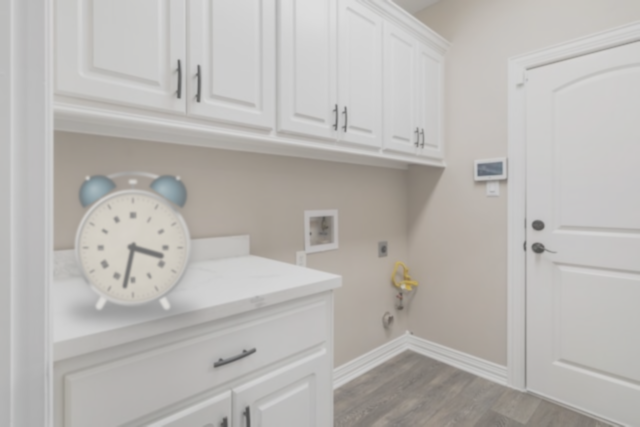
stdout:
3h32
